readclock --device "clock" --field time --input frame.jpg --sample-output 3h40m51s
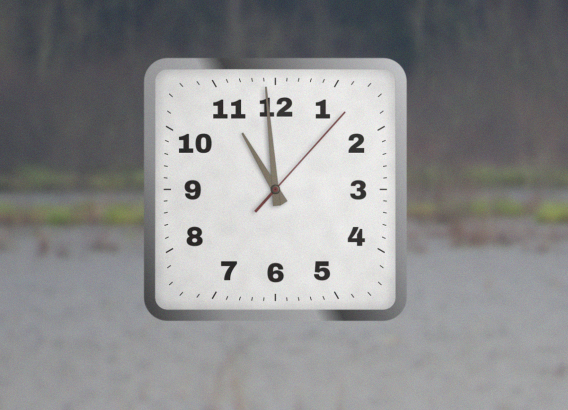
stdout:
10h59m07s
